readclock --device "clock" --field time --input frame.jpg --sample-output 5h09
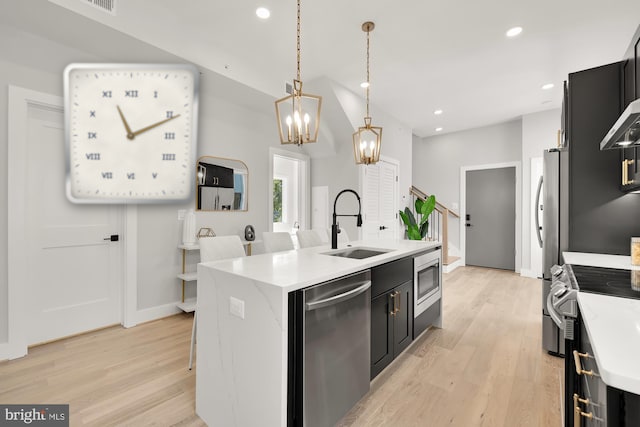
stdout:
11h11
